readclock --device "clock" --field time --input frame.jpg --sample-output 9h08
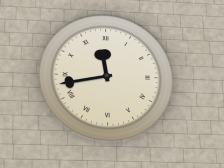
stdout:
11h43
